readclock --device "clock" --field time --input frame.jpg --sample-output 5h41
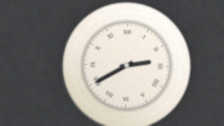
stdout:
2h40
